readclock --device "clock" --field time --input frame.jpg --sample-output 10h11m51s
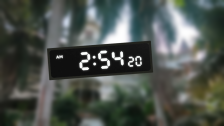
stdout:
2h54m20s
